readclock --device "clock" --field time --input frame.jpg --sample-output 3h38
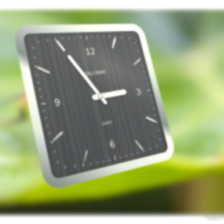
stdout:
2h55
